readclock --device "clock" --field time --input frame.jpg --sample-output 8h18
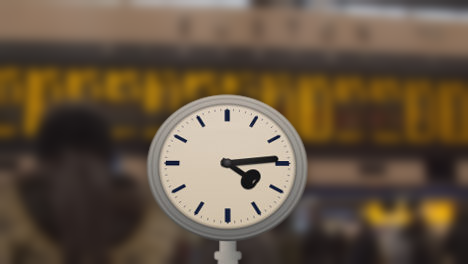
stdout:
4h14
